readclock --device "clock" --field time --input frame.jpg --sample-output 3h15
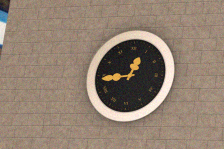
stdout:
12h44
